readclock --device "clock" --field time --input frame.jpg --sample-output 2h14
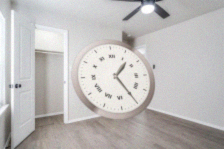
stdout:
1h25
